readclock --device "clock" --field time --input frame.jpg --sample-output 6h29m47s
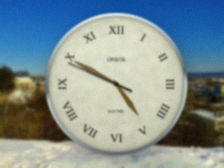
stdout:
4h49m49s
